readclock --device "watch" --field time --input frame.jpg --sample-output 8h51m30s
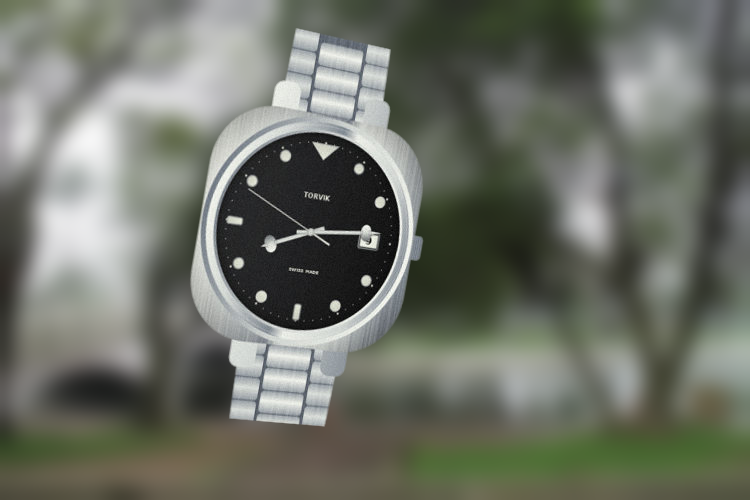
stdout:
8h13m49s
